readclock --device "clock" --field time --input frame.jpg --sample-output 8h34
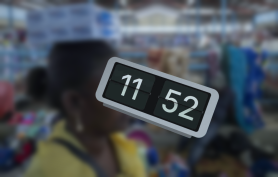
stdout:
11h52
